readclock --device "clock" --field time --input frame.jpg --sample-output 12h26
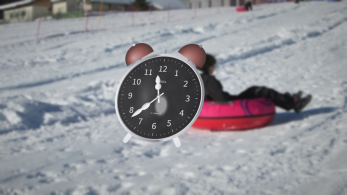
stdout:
11h38
